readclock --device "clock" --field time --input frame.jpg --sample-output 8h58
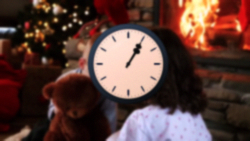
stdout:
1h05
